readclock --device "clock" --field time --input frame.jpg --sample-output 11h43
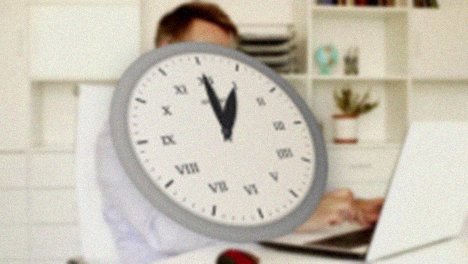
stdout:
1h00
